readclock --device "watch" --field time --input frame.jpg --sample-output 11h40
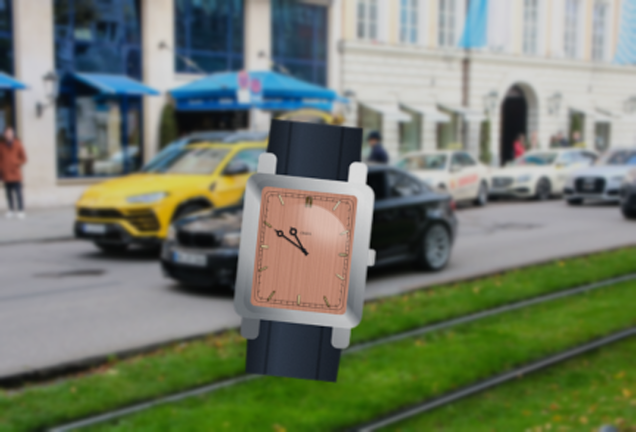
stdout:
10h50
